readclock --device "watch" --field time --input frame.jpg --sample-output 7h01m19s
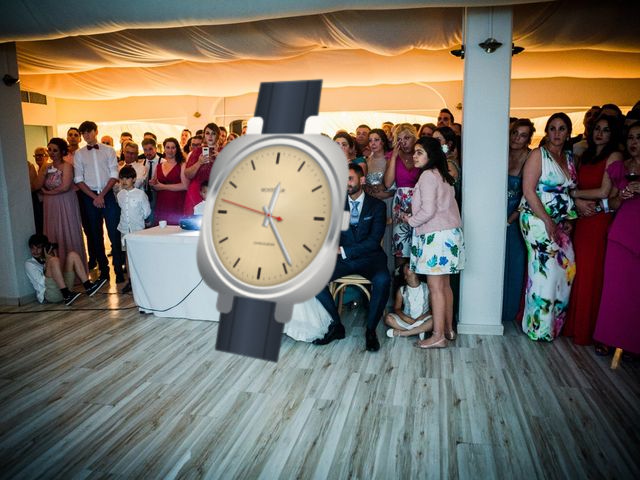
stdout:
12h23m47s
